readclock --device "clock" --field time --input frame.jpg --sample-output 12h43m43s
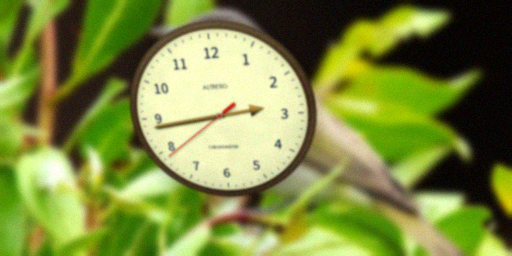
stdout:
2h43m39s
